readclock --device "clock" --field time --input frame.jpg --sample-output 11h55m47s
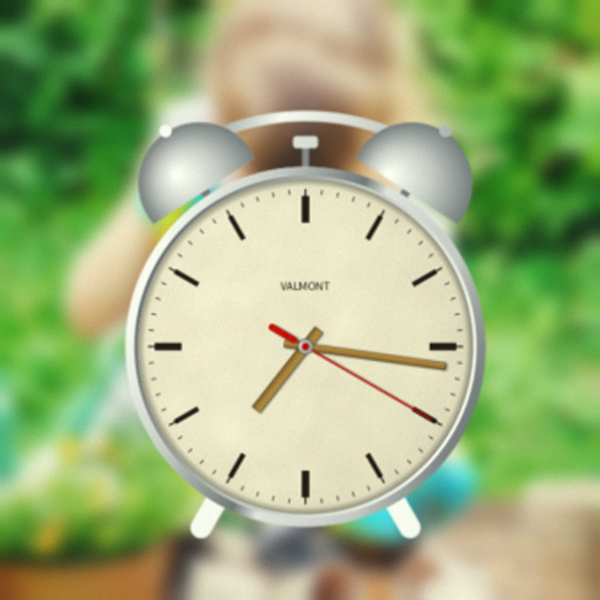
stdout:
7h16m20s
